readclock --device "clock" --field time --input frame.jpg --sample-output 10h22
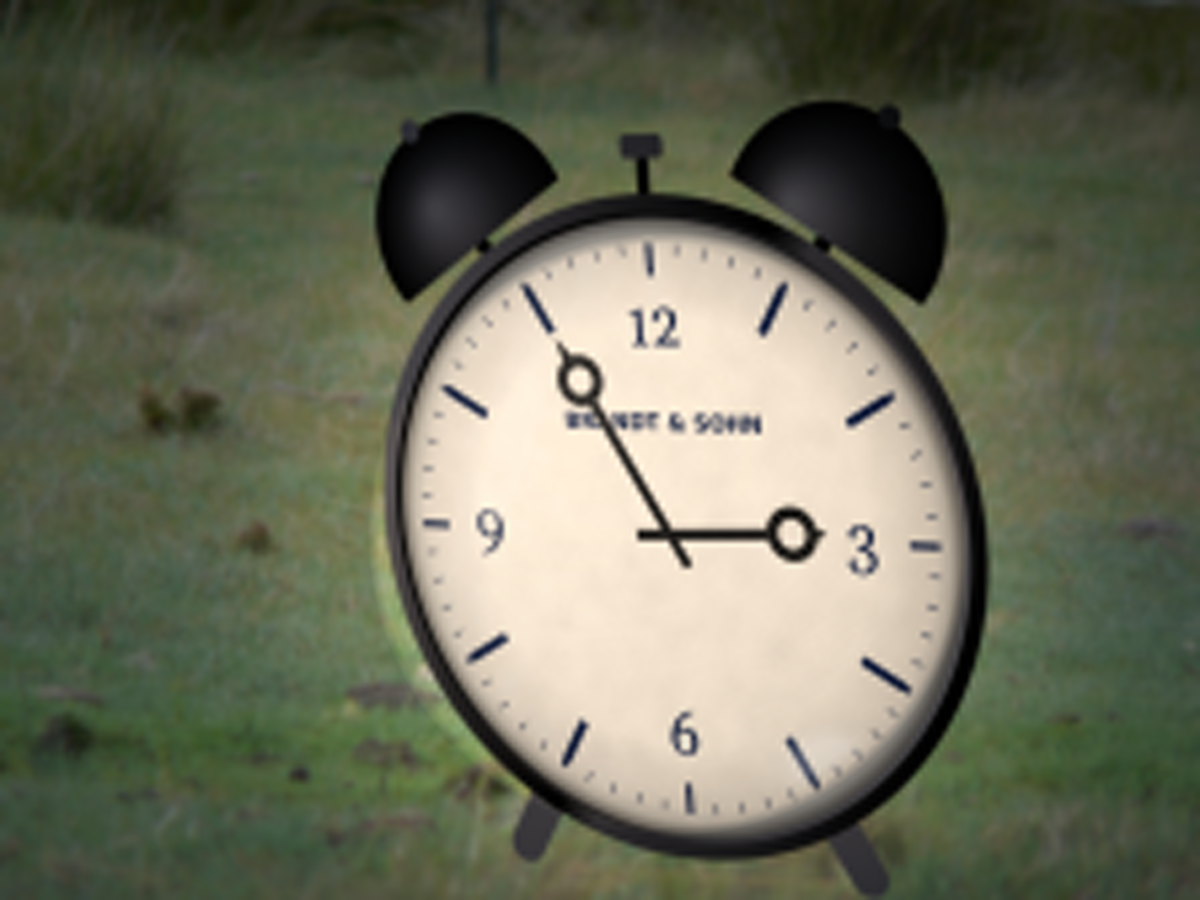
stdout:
2h55
